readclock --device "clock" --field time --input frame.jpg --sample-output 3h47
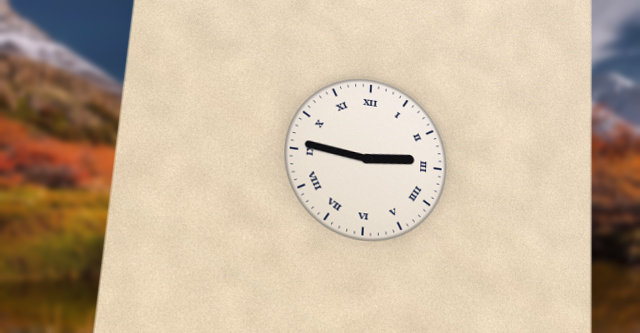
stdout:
2h46
